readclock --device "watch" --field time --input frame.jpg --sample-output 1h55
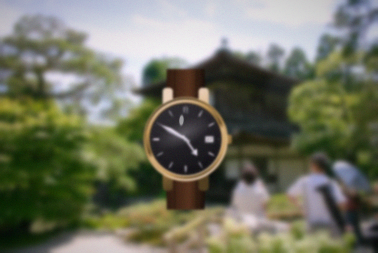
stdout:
4h50
